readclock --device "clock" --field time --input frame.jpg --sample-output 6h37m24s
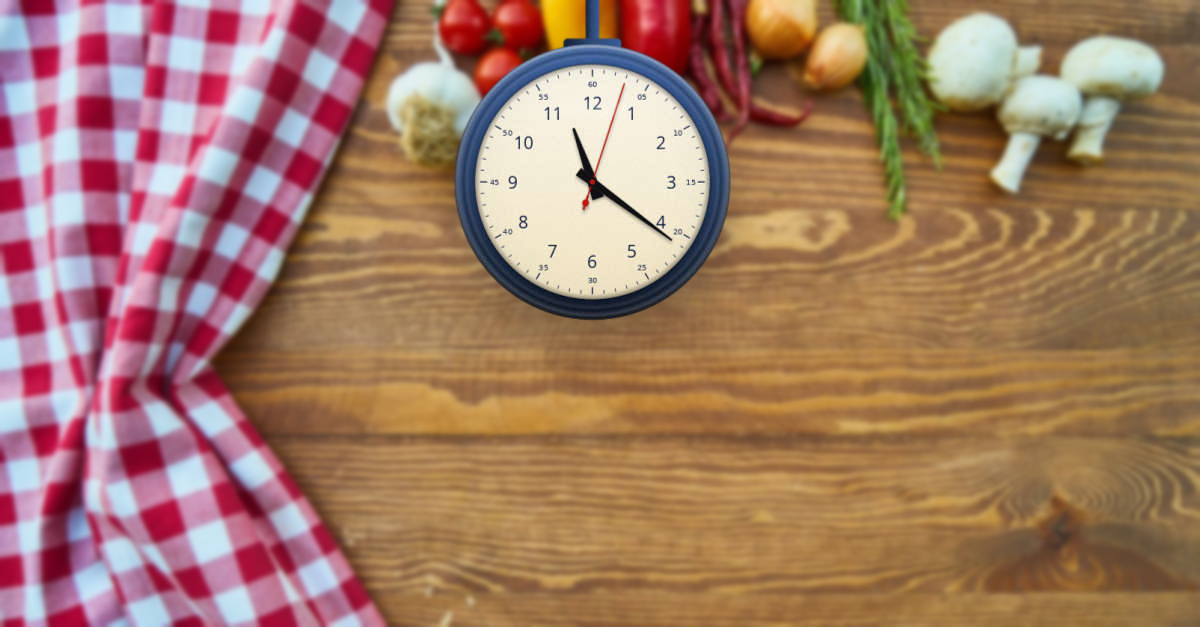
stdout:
11h21m03s
